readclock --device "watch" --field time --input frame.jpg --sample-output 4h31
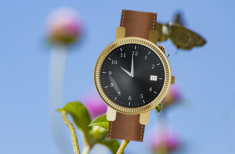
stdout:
9h59
